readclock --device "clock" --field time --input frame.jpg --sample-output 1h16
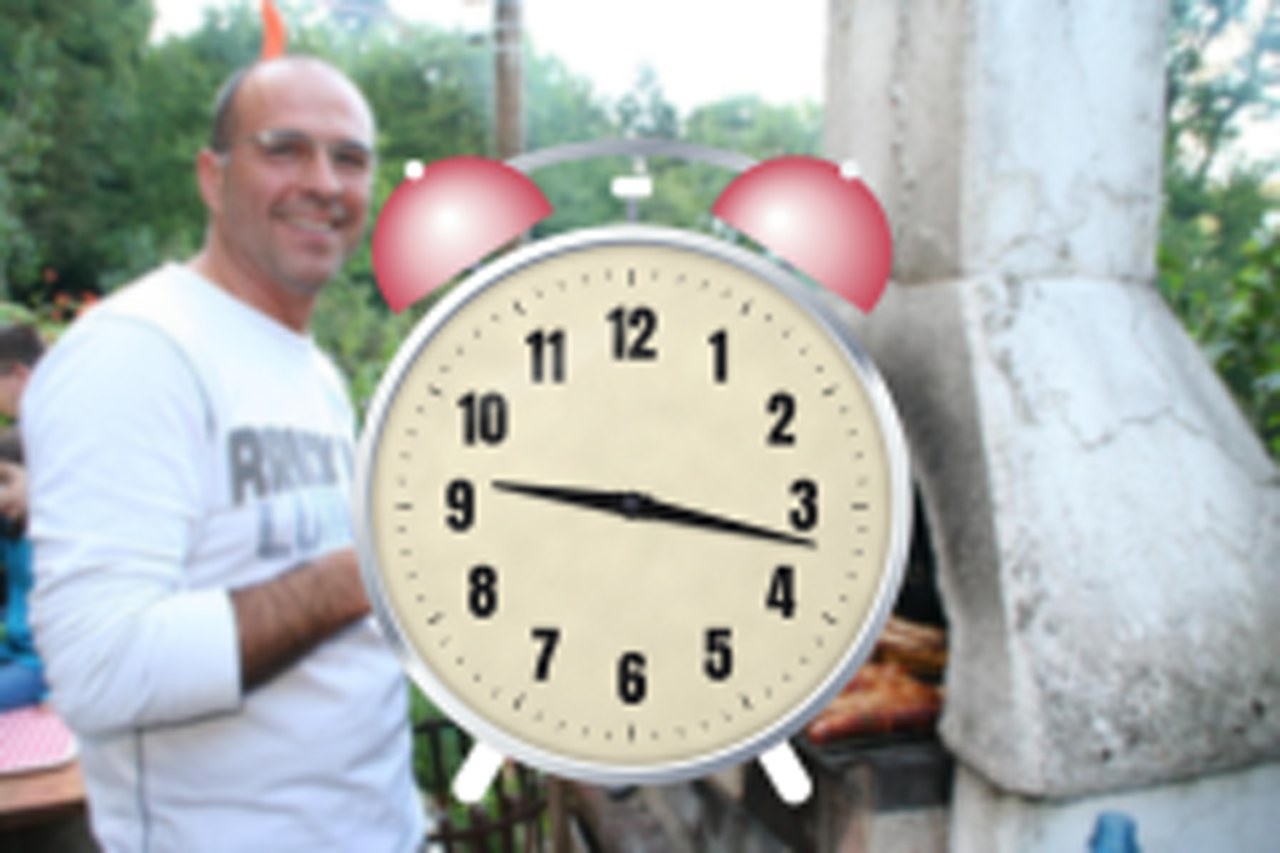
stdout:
9h17
